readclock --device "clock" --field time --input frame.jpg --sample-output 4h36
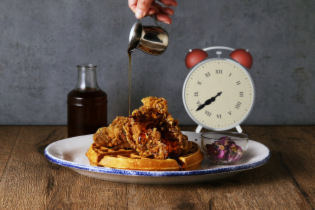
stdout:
7h39
